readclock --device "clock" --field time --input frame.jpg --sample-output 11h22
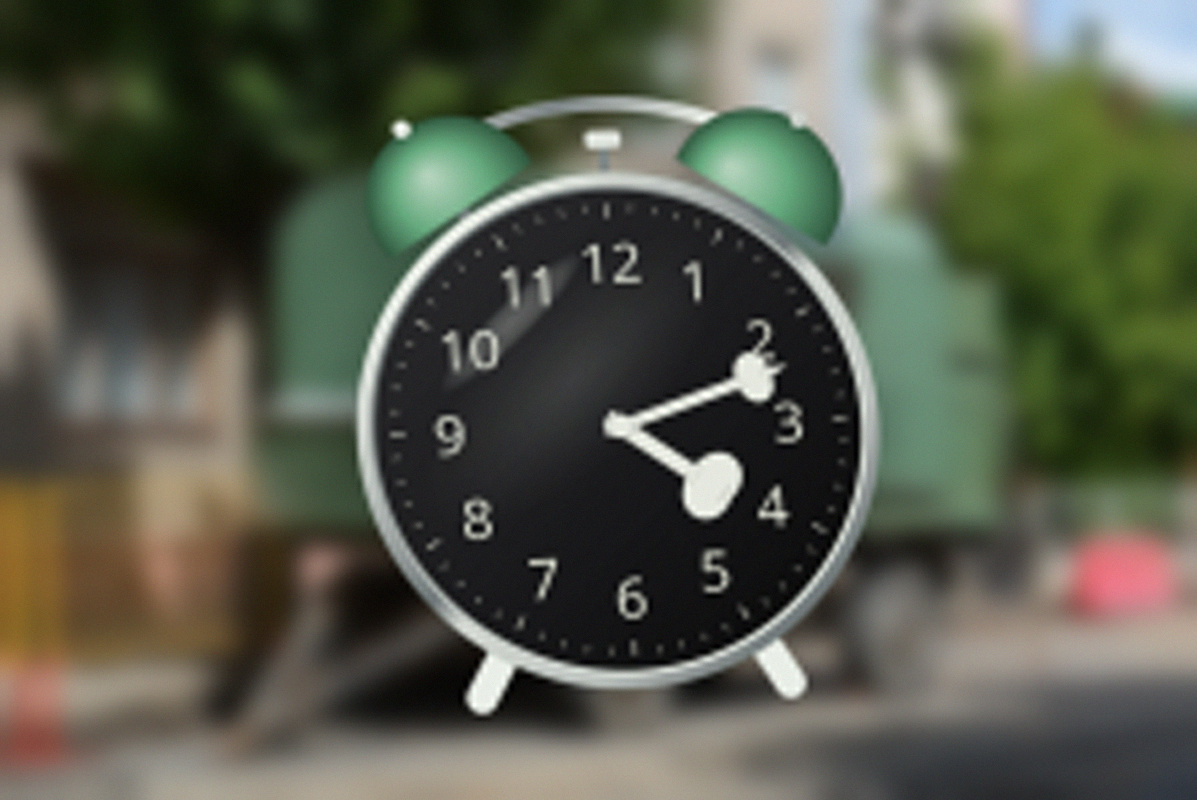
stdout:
4h12
